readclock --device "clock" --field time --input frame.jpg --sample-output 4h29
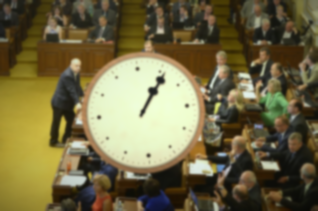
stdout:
1h06
